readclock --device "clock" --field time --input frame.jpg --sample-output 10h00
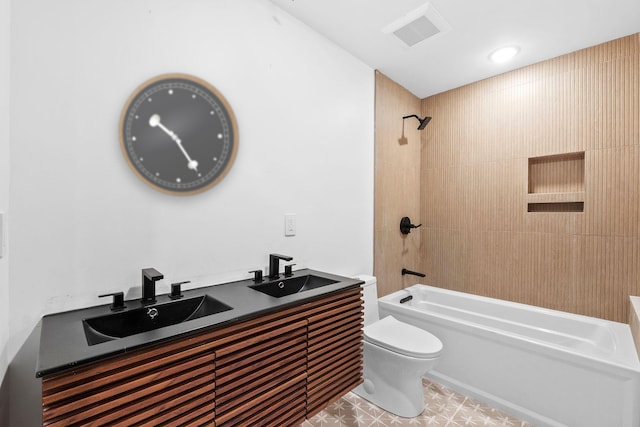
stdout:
10h25
